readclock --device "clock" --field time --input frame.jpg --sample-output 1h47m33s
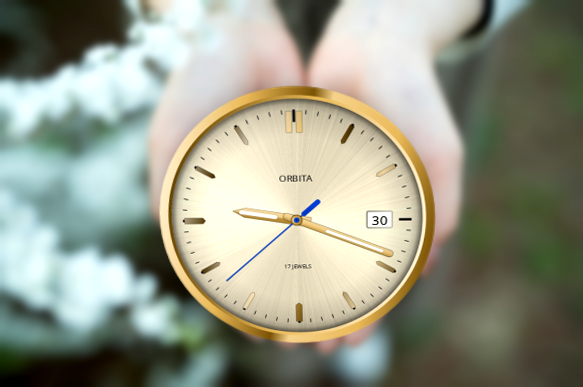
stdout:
9h18m38s
